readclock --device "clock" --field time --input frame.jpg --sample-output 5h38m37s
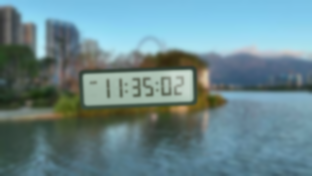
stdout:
11h35m02s
